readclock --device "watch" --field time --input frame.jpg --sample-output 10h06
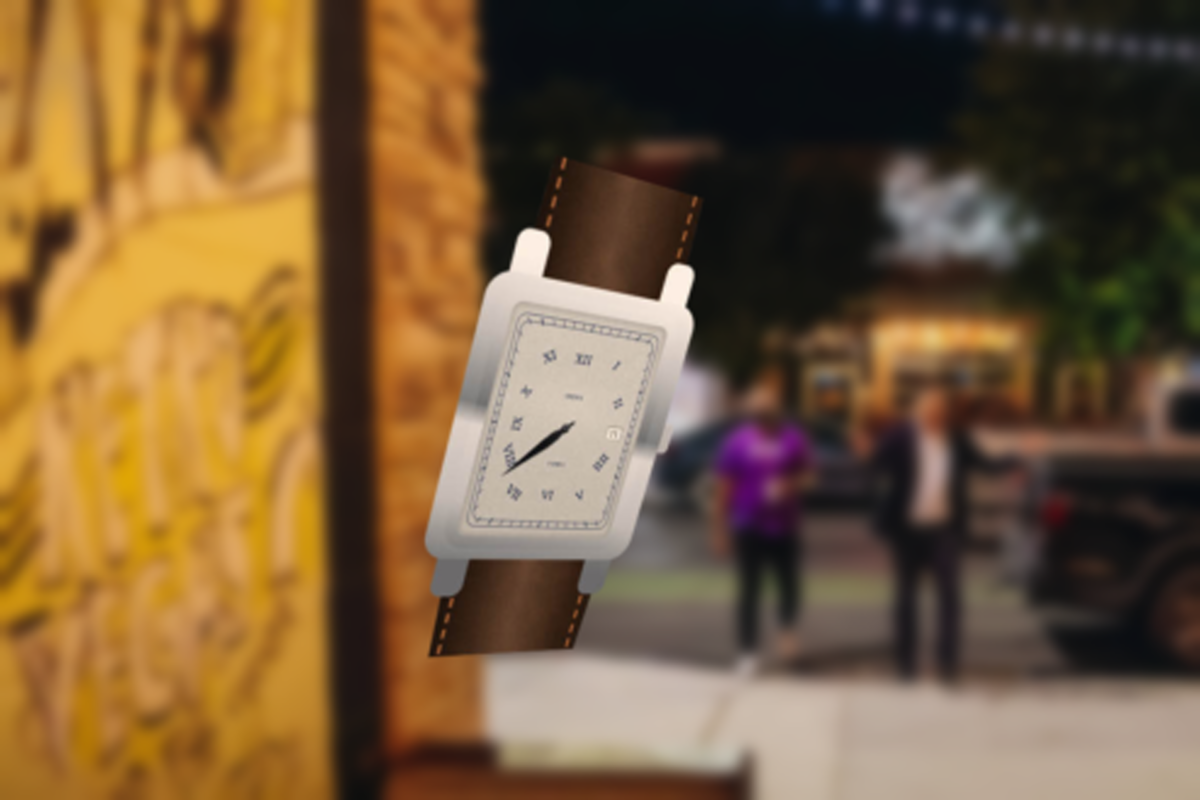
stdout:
7h38
